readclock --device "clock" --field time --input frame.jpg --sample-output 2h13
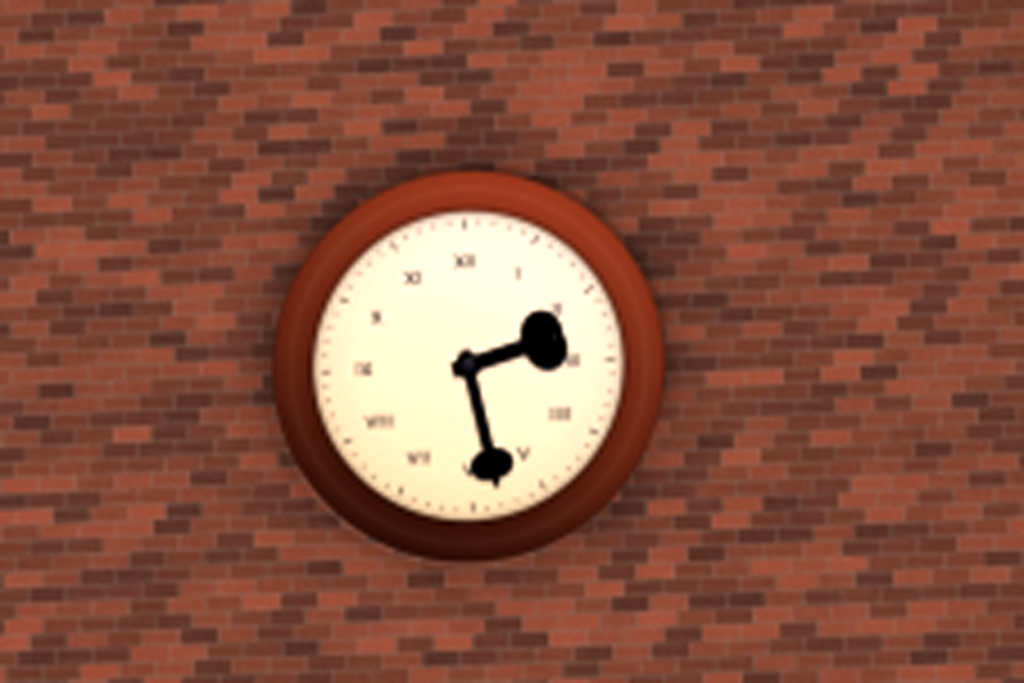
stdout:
2h28
